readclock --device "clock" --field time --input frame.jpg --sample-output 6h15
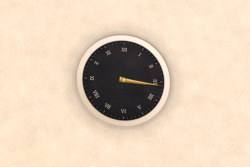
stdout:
3h16
